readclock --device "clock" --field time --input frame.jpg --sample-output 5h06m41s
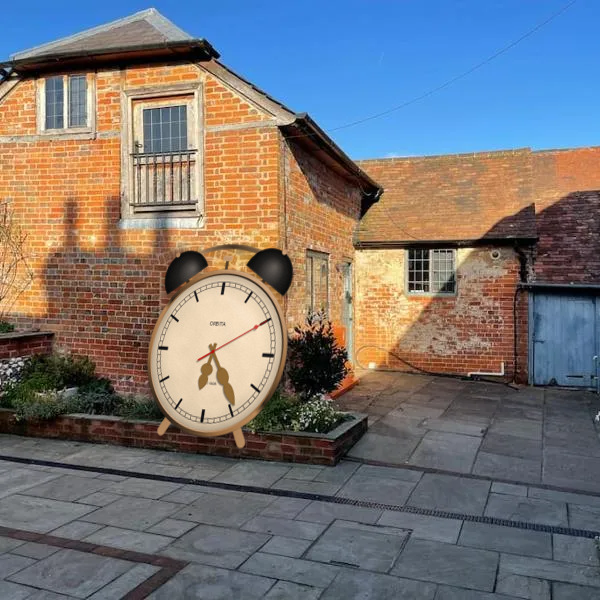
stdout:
6h24m10s
